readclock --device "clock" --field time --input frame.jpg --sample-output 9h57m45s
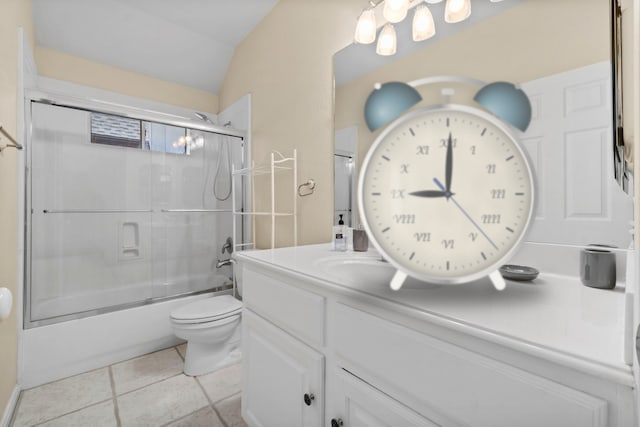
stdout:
9h00m23s
